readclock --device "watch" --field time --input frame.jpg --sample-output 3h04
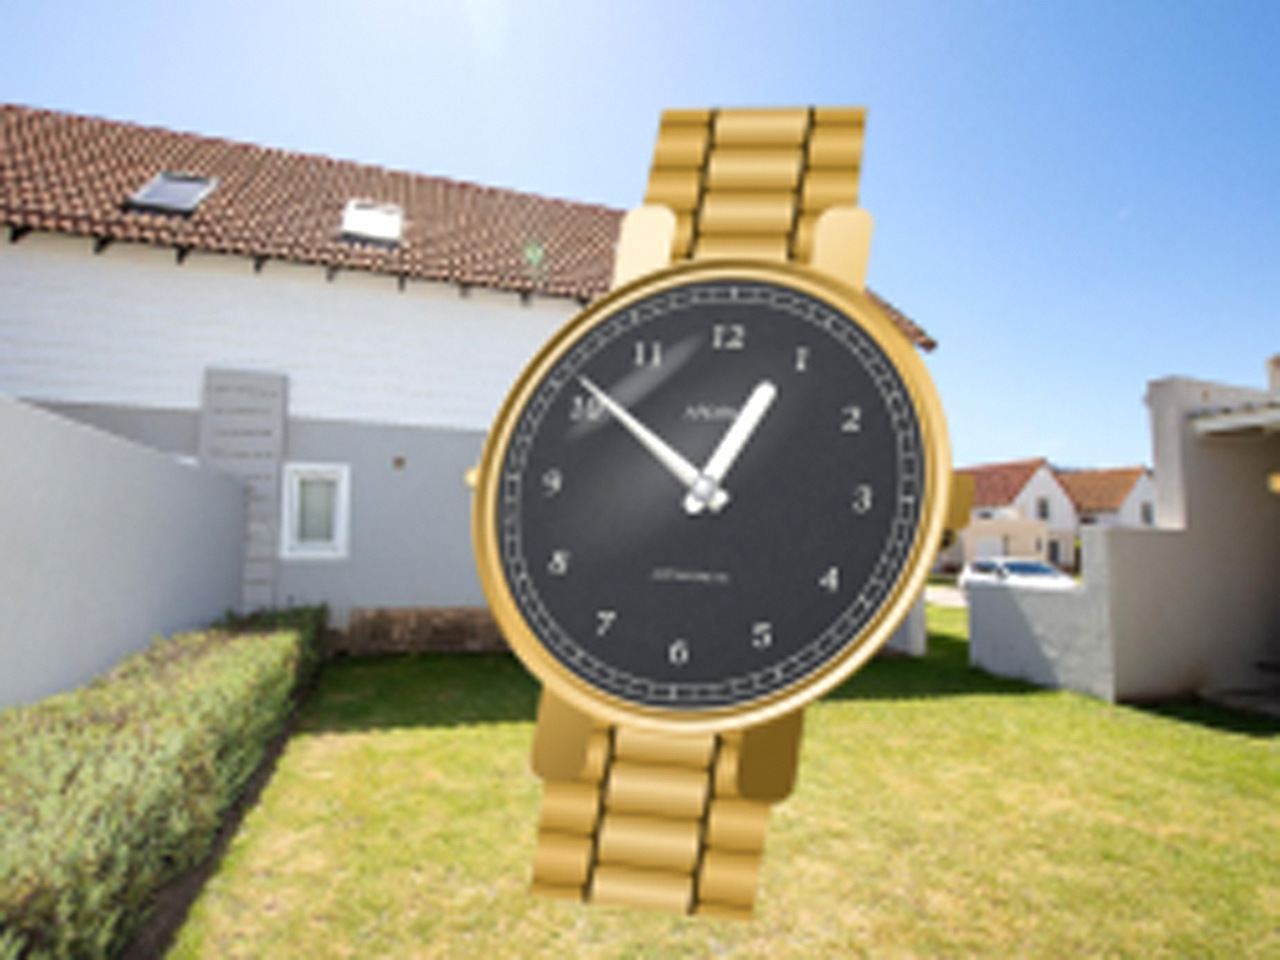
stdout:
12h51
